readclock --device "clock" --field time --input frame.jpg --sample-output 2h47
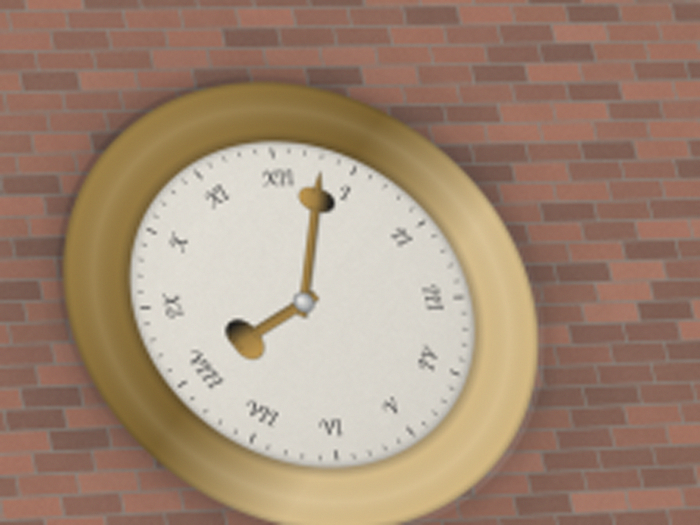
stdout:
8h03
